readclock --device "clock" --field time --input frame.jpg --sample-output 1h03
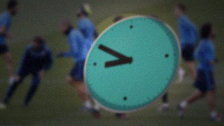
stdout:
8h50
